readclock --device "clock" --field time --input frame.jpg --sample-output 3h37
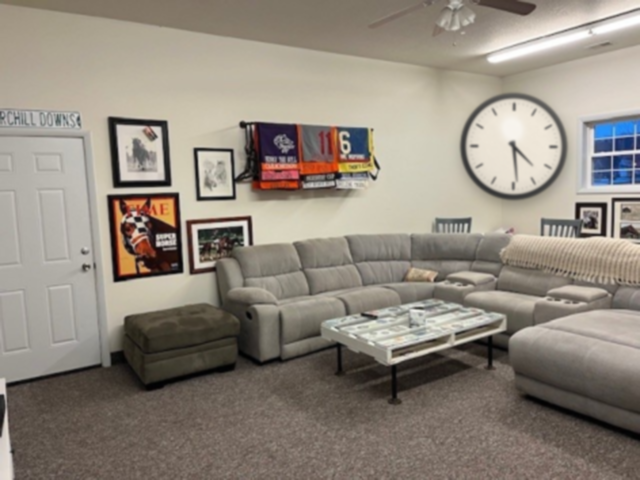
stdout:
4h29
